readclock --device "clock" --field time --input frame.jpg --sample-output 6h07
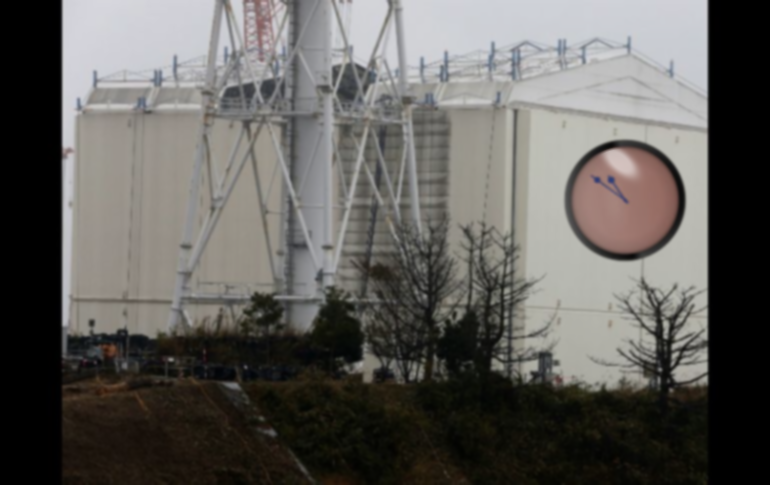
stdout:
10h51
